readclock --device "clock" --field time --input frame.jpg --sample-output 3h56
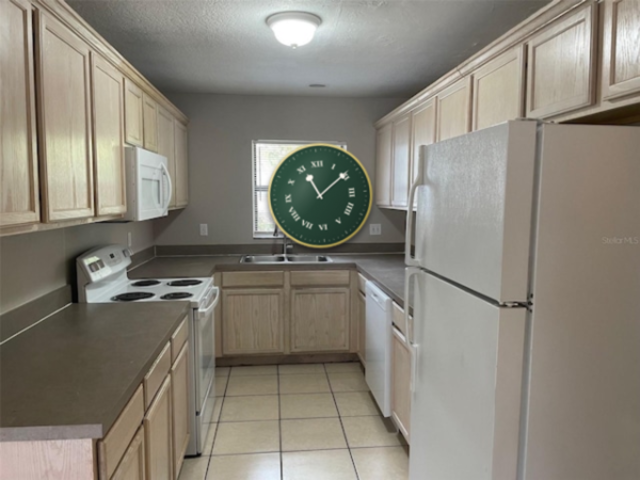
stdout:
11h09
